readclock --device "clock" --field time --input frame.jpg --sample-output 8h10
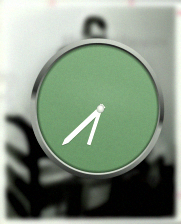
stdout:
6h38
